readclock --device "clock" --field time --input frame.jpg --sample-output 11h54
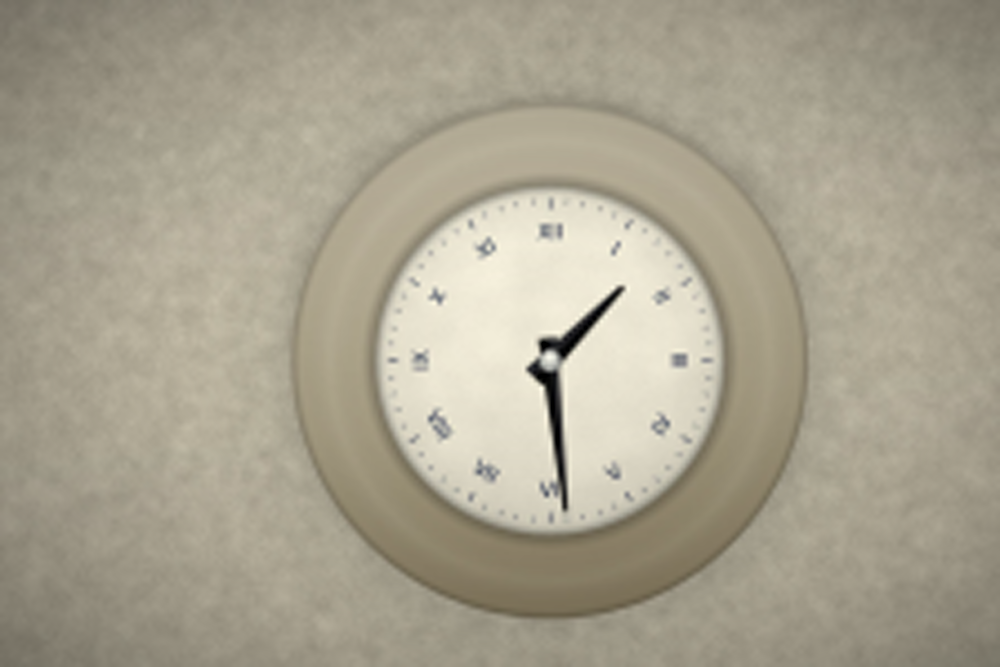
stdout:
1h29
